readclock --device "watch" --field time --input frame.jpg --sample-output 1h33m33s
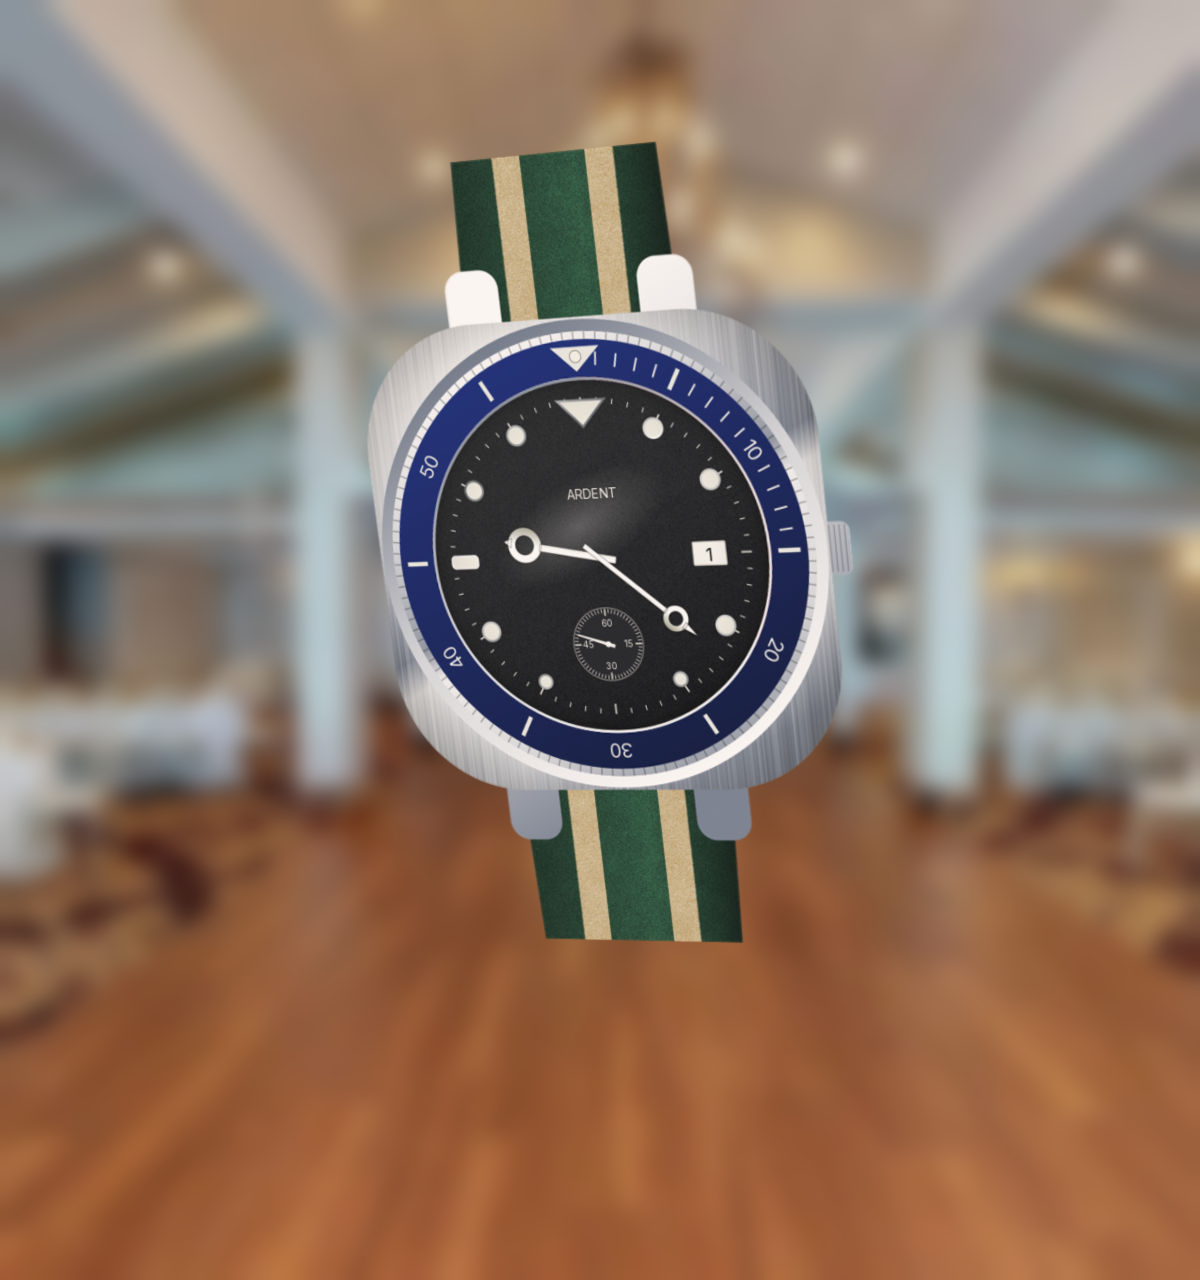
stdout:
9h21m48s
